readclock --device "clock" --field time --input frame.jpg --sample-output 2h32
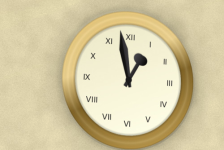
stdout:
12h58
